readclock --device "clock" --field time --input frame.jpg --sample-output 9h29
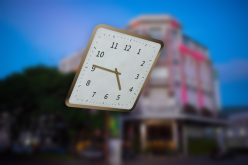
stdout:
4h46
